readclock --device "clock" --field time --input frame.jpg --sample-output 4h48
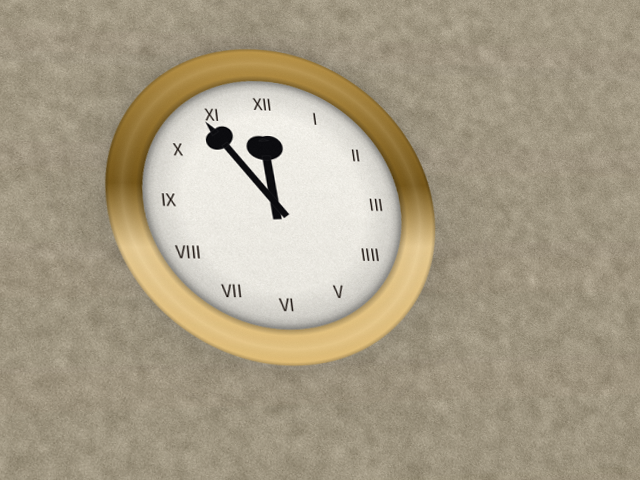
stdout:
11h54
